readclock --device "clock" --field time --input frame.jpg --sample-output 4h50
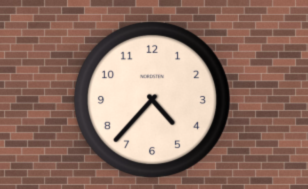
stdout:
4h37
